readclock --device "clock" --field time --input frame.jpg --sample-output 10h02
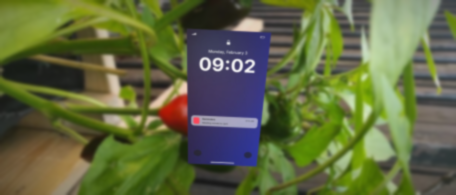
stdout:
9h02
